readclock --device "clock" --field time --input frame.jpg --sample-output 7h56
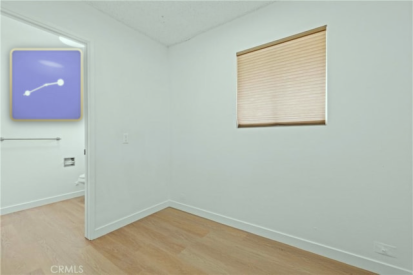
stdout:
2h41
